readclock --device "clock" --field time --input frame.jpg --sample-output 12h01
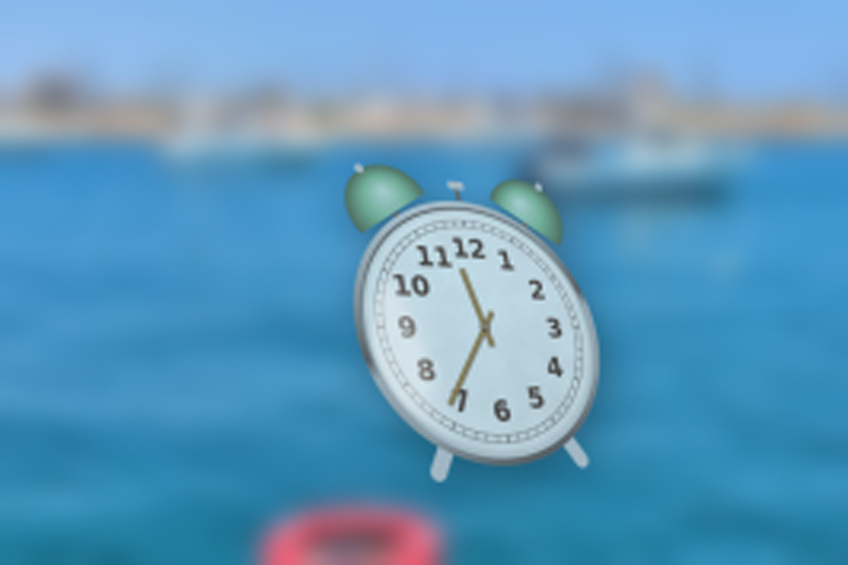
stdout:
11h36
